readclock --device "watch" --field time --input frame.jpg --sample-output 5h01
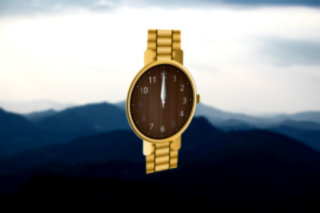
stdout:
12h00
